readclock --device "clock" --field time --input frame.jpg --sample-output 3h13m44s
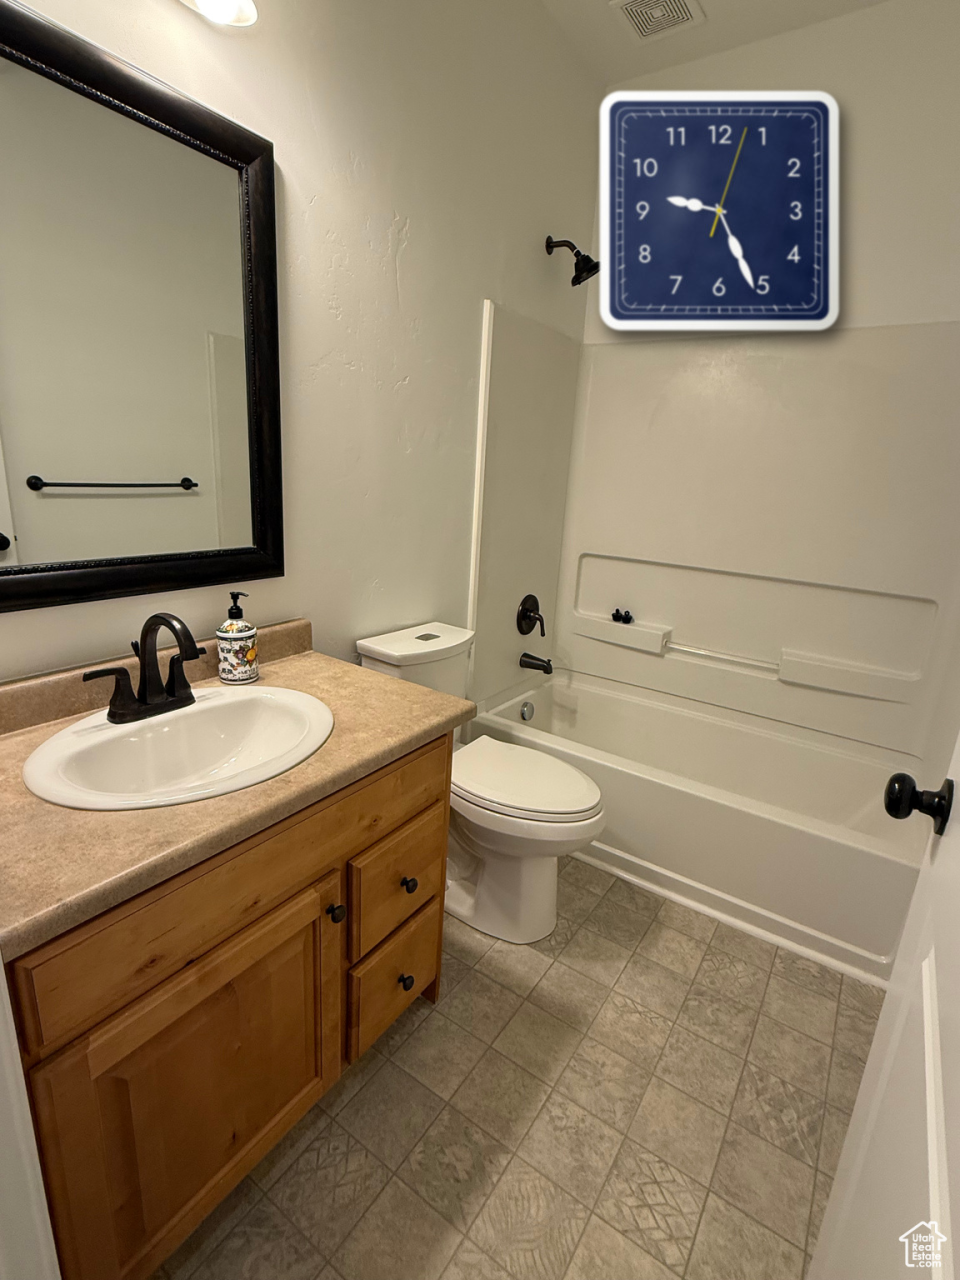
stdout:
9h26m03s
